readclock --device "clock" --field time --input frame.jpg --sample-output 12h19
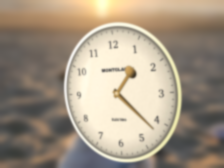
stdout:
1h22
